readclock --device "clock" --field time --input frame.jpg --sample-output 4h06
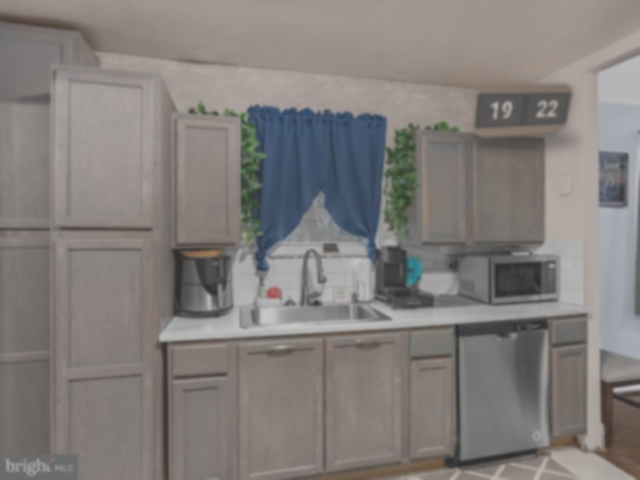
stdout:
19h22
